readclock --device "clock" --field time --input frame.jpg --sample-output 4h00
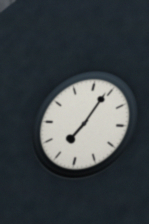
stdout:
7h04
